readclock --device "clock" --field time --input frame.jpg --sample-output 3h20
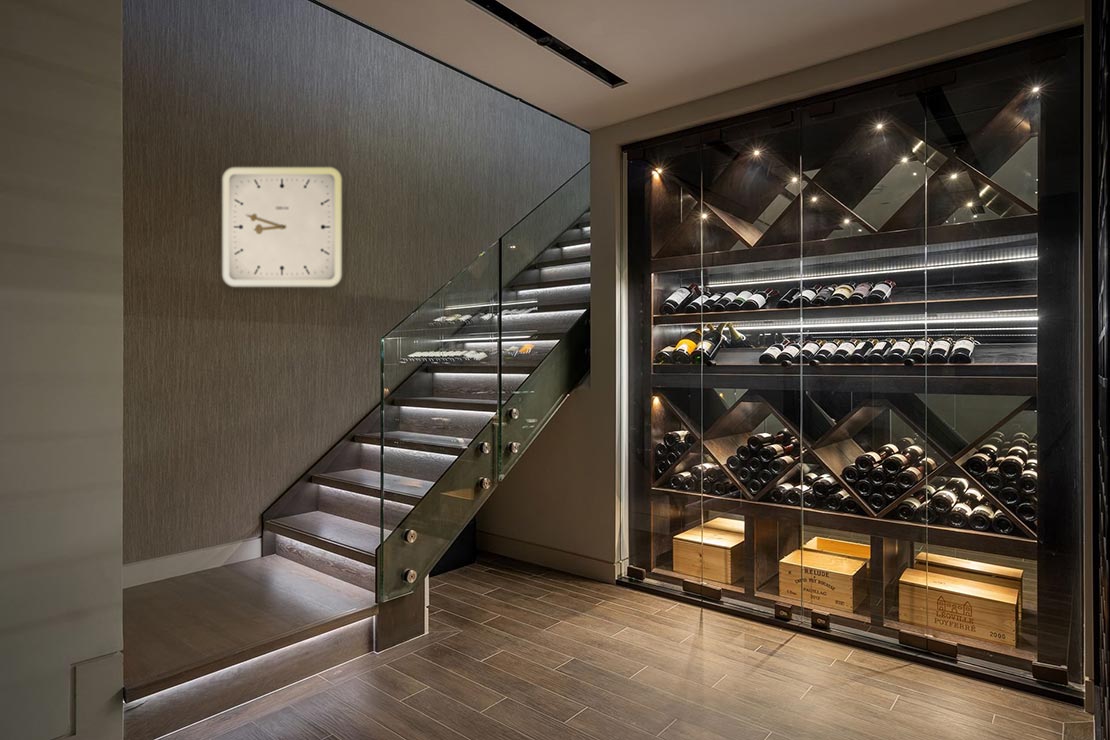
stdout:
8h48
